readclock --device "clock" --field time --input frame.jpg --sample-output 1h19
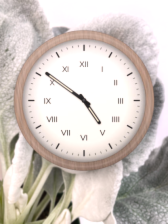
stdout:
4h51
